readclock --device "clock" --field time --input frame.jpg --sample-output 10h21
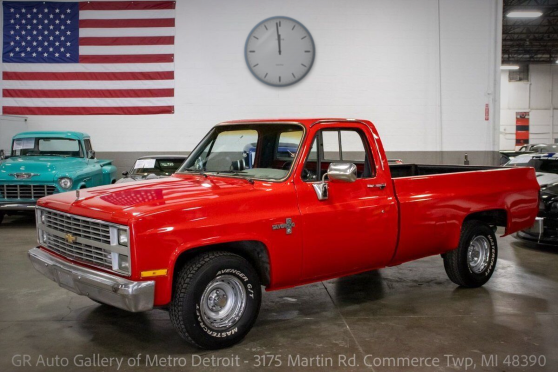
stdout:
11h59
